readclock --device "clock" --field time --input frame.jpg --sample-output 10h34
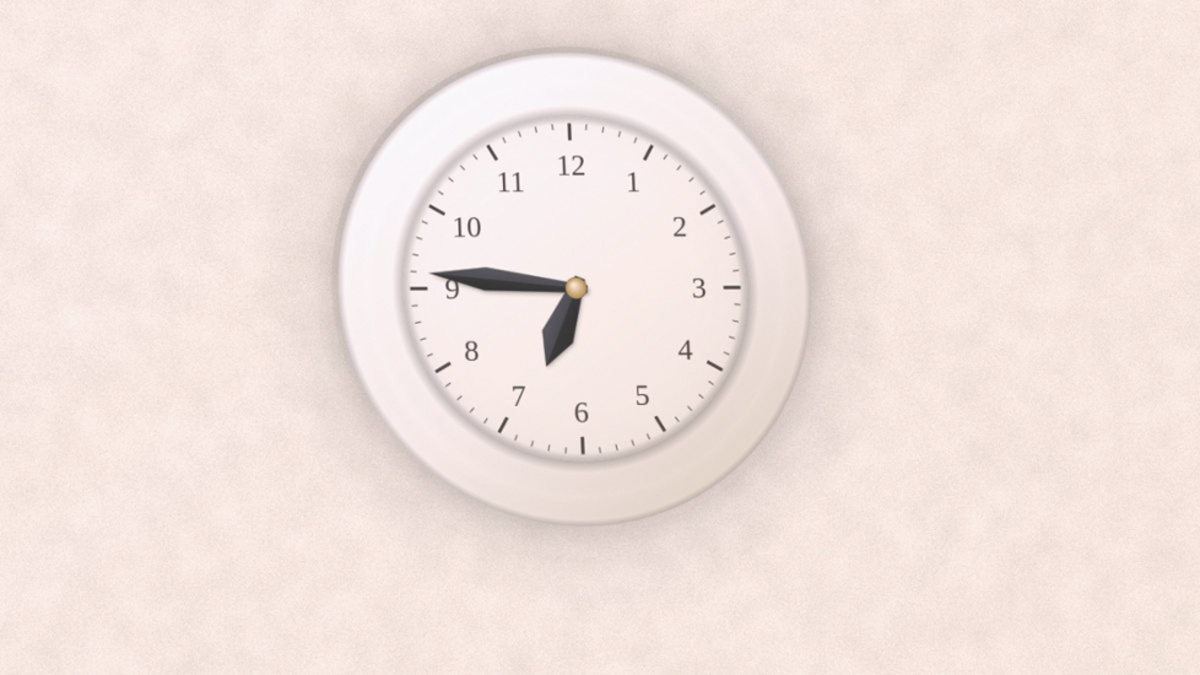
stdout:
6h46
